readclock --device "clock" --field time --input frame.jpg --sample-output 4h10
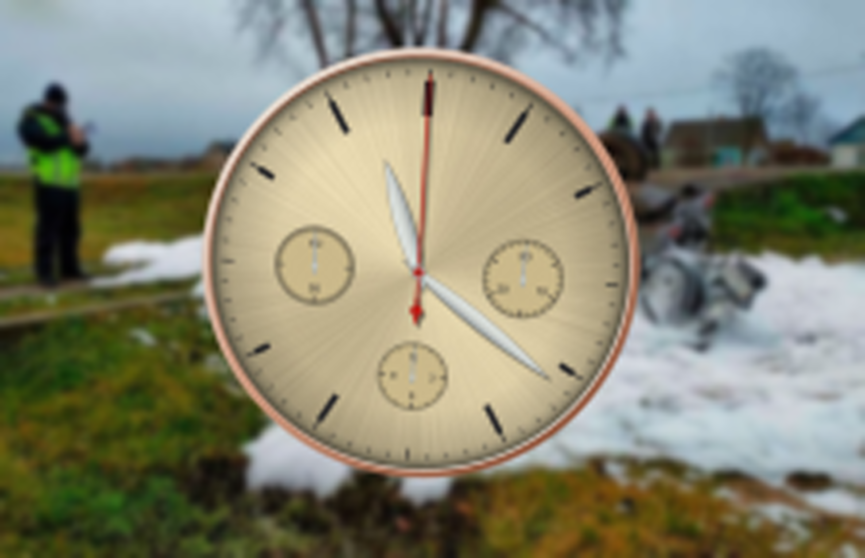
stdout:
11h21
